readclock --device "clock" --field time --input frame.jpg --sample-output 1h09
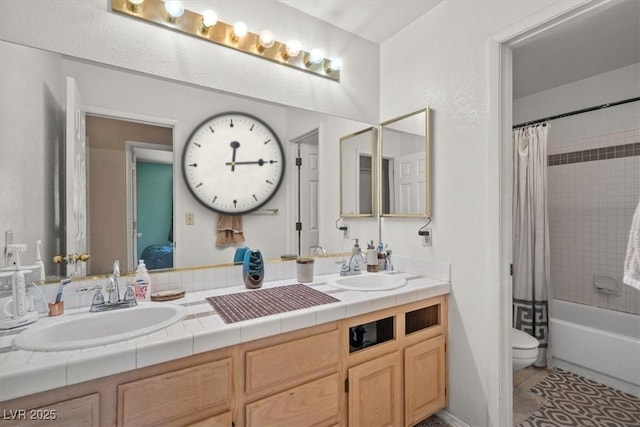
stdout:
12h15
